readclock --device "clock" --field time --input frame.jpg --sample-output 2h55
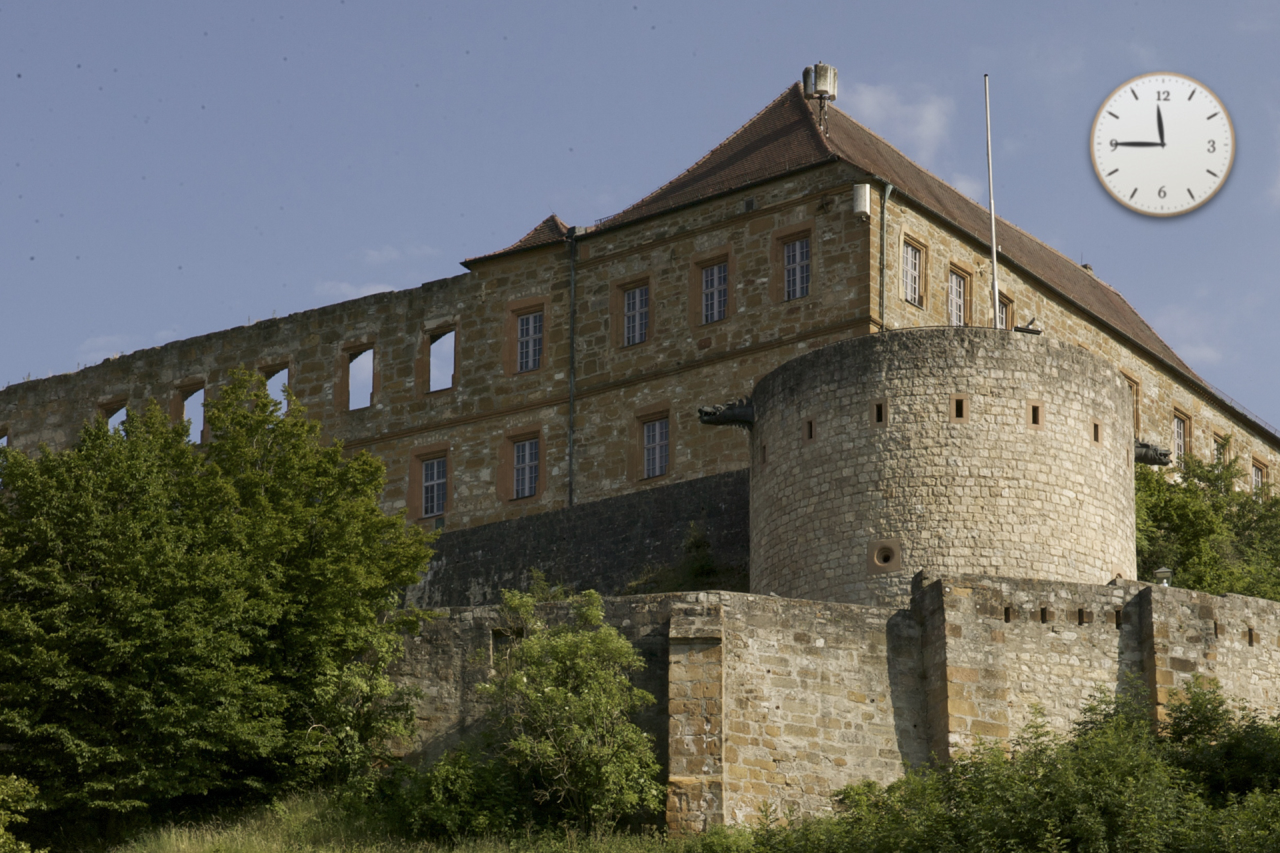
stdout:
11h45
